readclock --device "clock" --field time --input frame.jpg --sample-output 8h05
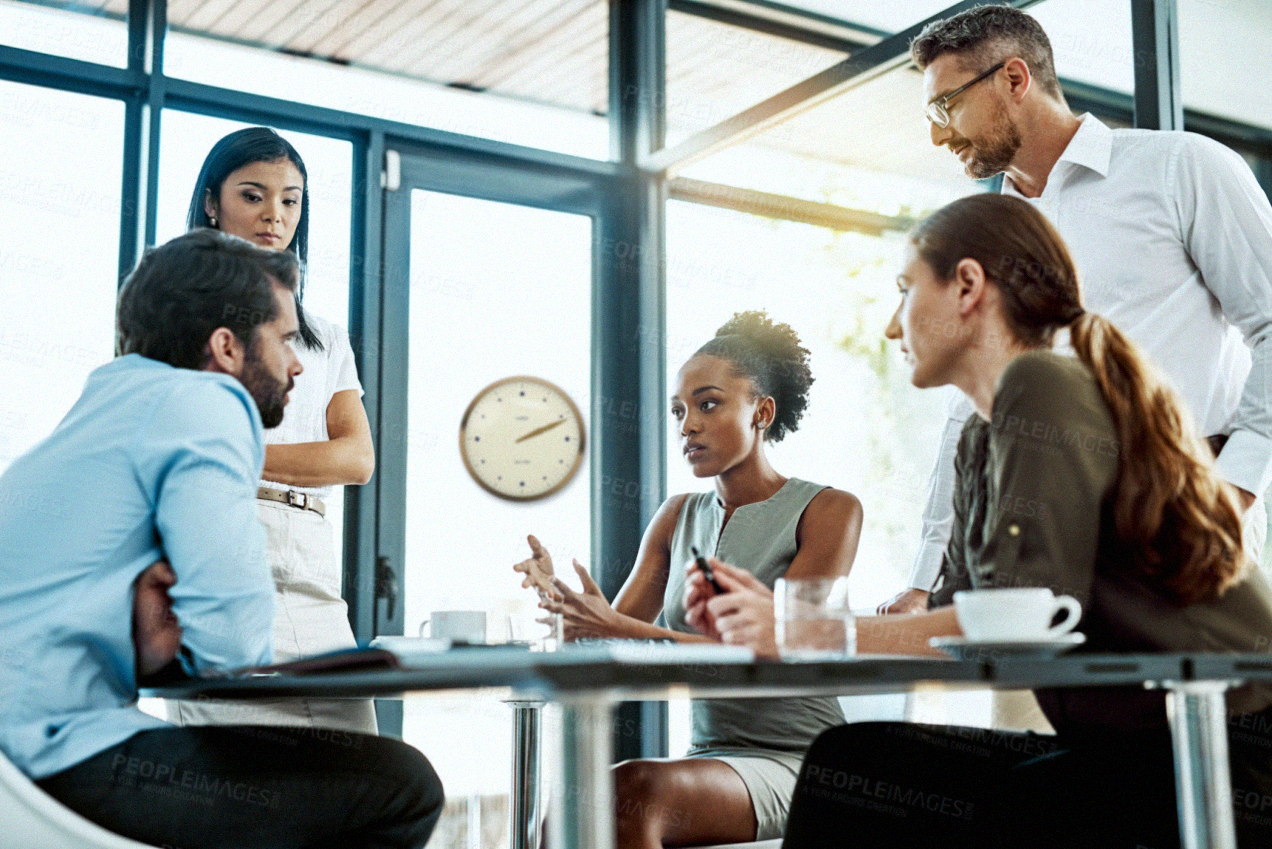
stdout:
2h11
